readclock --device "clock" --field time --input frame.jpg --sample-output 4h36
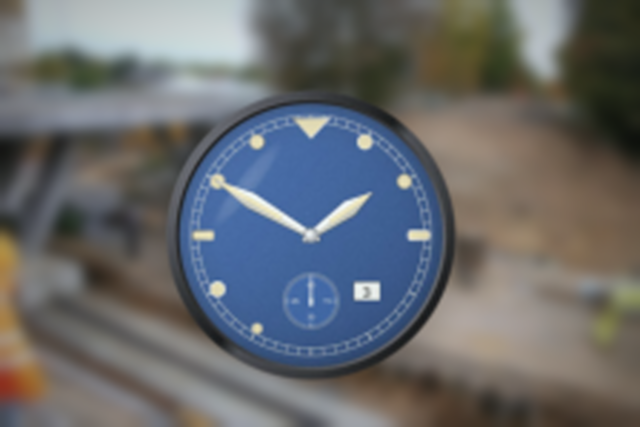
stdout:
1h50
